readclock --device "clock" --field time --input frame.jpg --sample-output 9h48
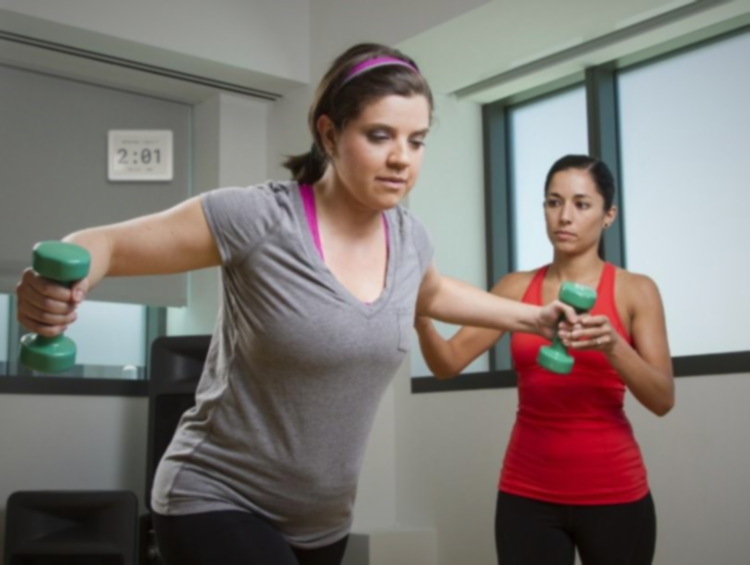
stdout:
2h01
